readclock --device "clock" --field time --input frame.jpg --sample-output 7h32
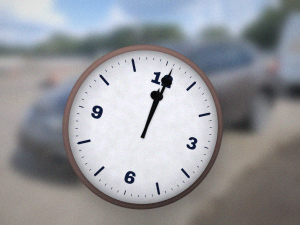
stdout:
12h01
